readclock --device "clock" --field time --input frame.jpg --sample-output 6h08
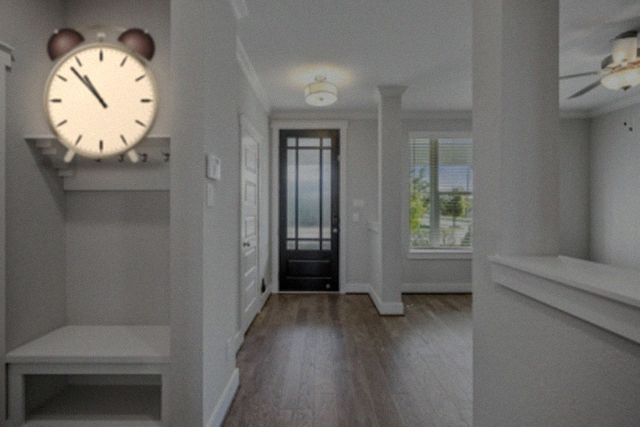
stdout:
10h53
